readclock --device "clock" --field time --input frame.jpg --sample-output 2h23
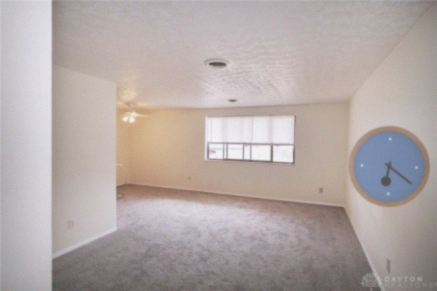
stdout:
6h21
